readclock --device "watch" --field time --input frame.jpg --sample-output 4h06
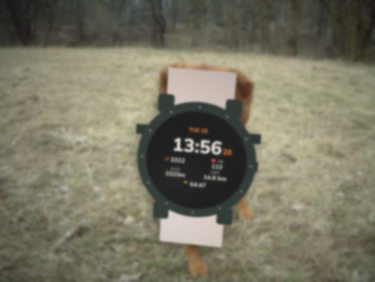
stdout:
13h56
